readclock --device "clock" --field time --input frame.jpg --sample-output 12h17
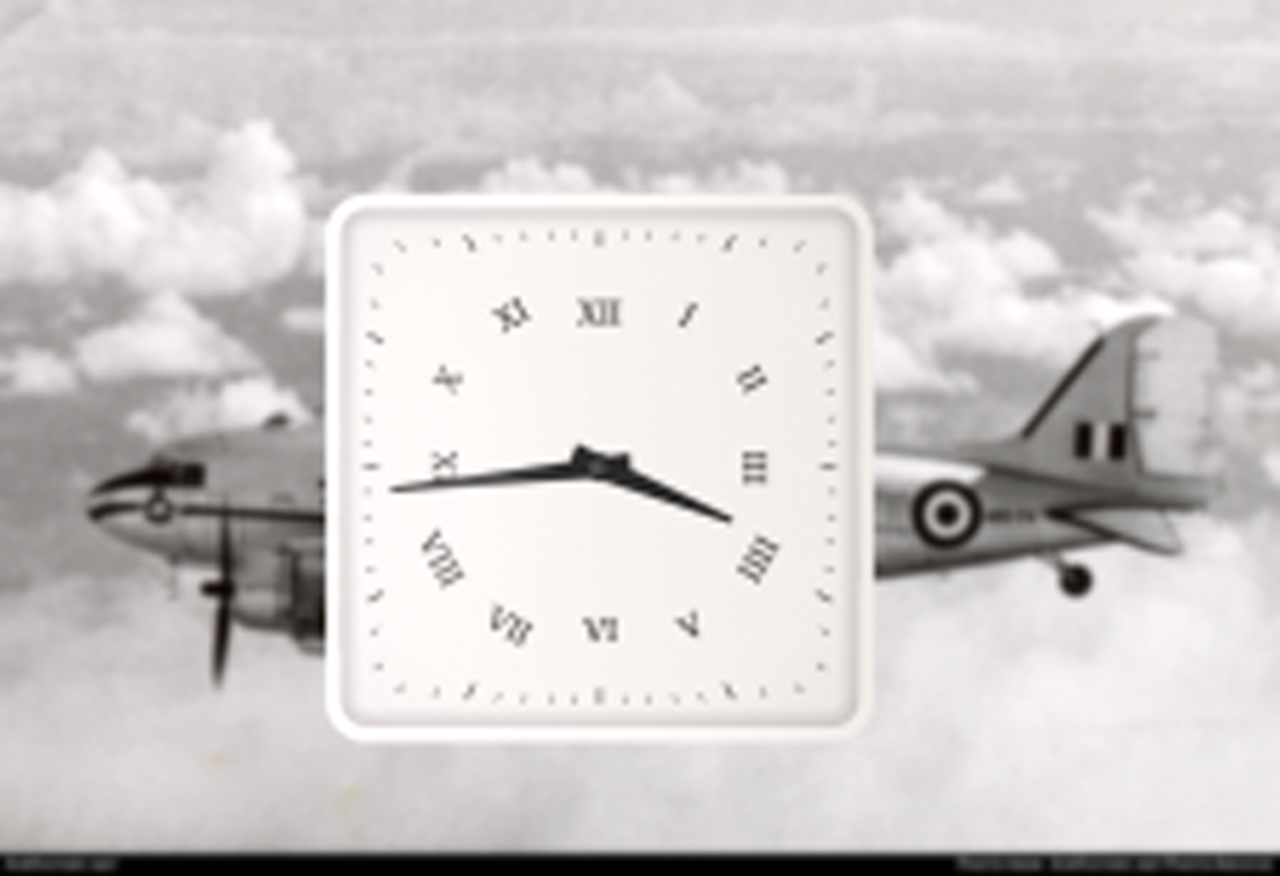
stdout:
3h44
